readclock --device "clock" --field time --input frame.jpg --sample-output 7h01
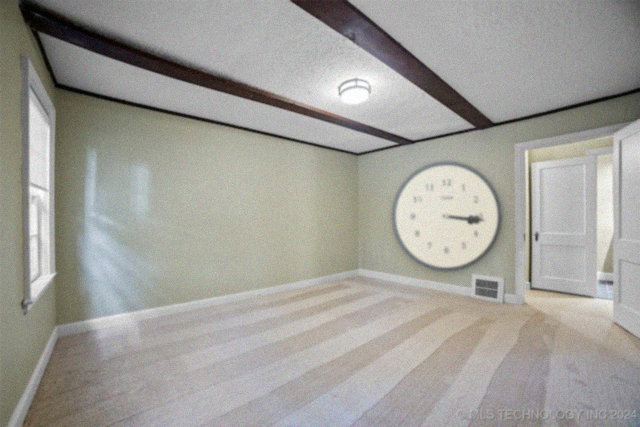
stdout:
3h16
